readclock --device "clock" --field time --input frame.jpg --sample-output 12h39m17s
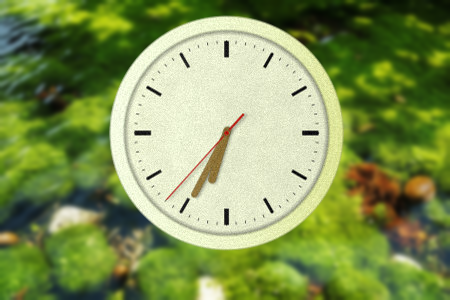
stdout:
6h34m37s
